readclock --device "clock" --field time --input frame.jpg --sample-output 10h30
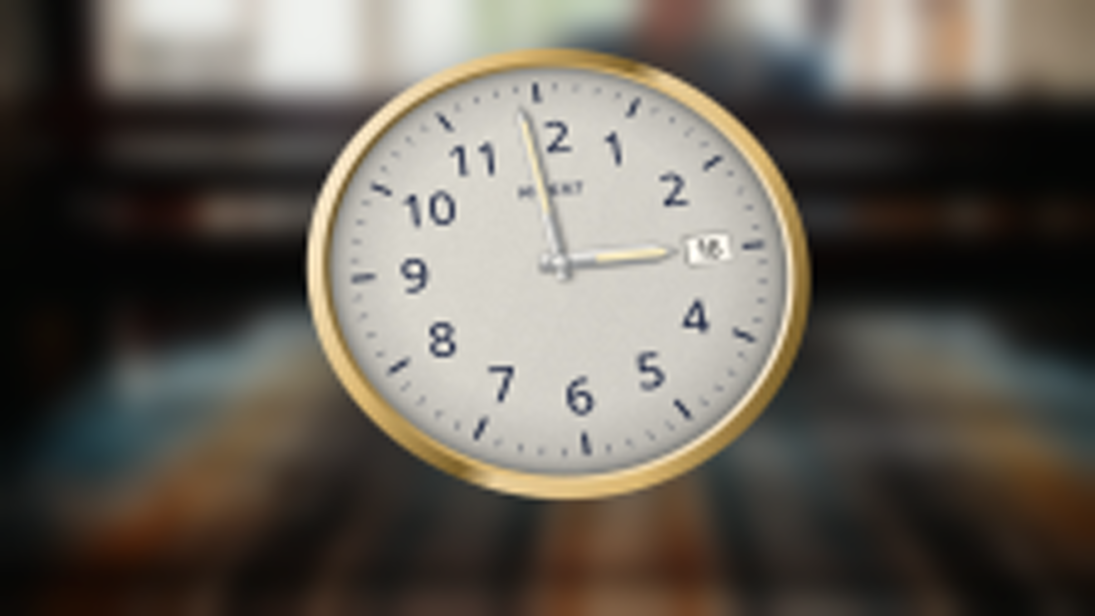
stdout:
2h59
